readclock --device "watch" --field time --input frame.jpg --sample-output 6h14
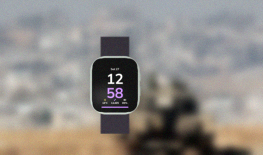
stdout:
12h58
